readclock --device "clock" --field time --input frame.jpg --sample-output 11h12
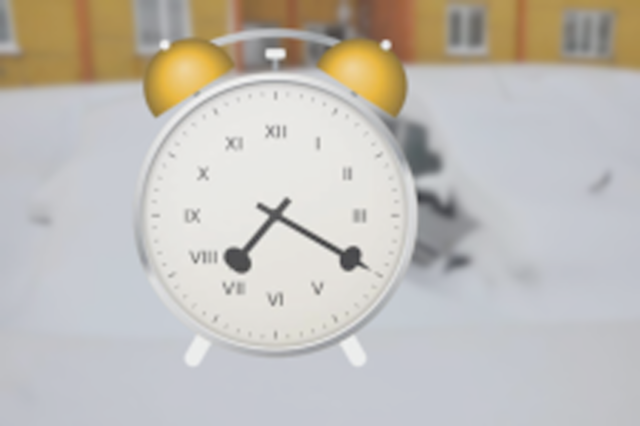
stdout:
7h20
